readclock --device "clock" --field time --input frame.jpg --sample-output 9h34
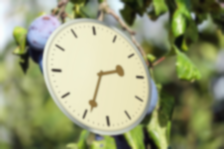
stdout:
2h34
